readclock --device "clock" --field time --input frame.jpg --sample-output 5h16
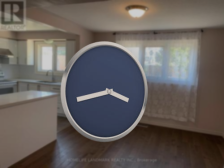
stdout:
3h43
